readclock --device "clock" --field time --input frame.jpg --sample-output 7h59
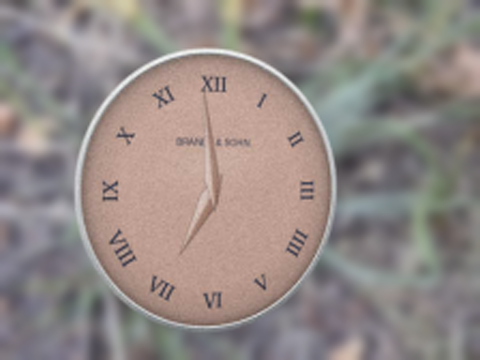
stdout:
6h59
